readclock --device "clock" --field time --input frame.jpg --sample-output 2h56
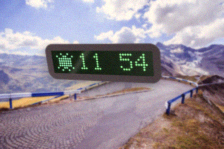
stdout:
11h54
